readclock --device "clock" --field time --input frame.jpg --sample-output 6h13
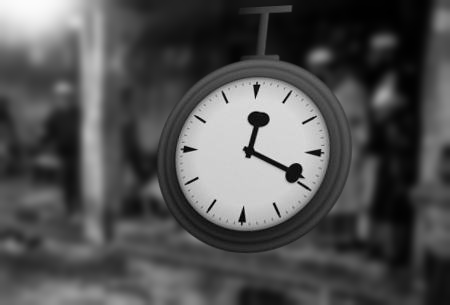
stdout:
12h19
